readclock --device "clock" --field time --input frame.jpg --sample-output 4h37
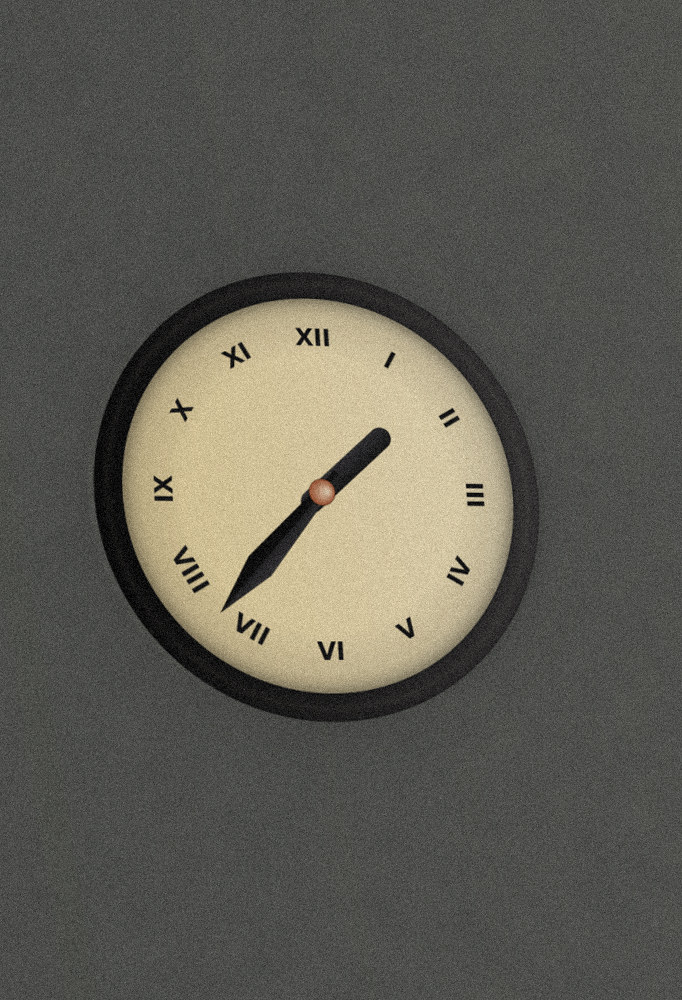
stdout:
1h37
